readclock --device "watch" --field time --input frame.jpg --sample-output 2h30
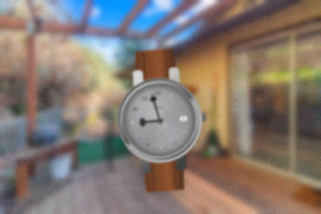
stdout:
8h58
